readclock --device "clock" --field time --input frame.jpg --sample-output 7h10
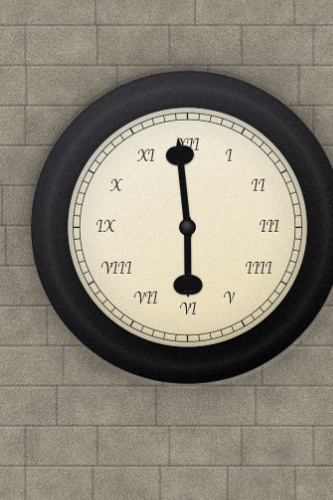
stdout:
5h59
